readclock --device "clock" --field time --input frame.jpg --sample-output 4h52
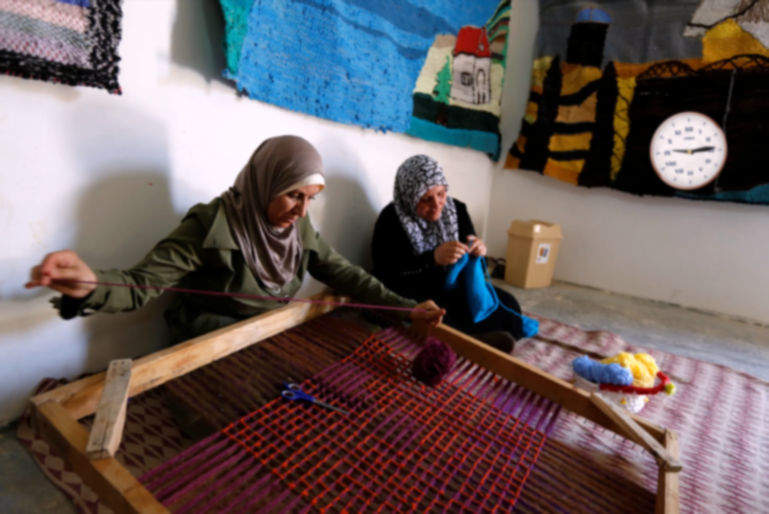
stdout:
9h14
